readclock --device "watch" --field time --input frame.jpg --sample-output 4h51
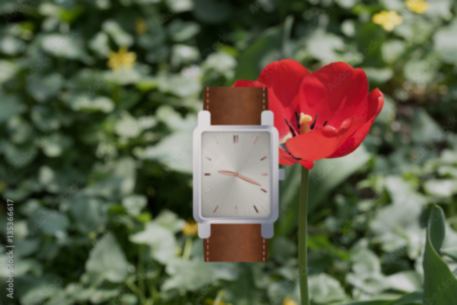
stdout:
9h19
